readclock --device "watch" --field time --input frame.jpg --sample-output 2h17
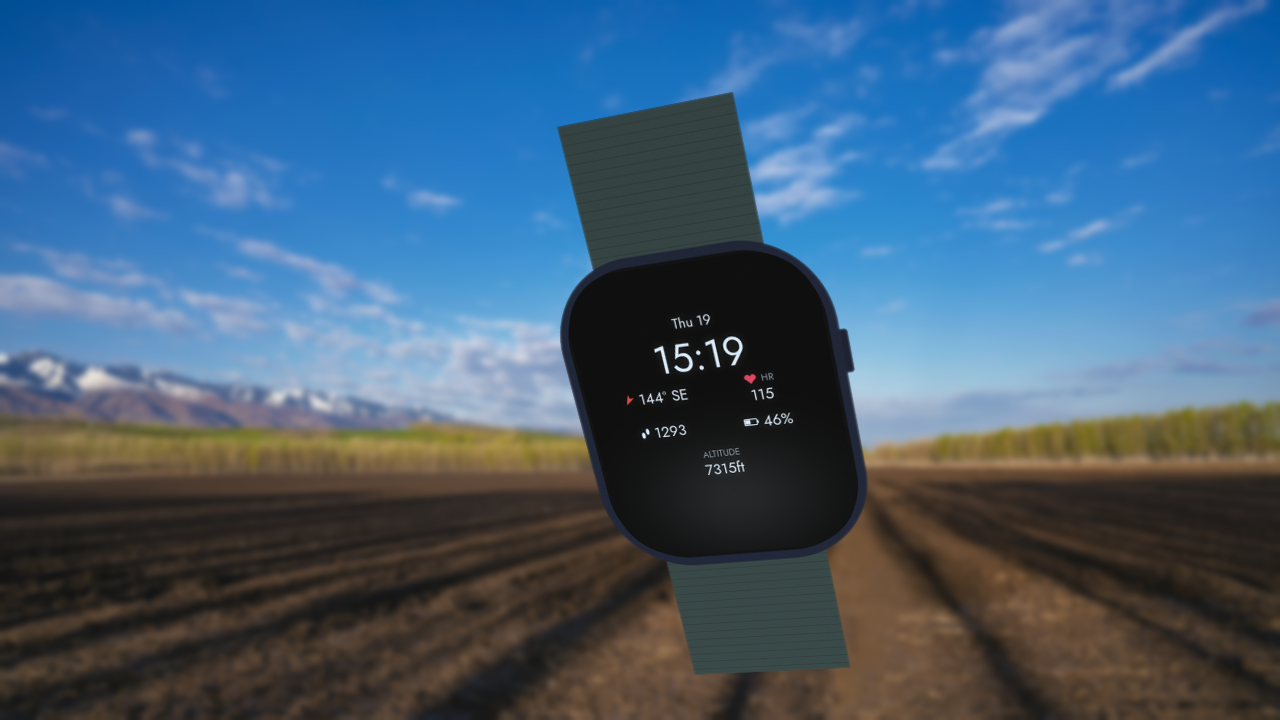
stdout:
15h19
